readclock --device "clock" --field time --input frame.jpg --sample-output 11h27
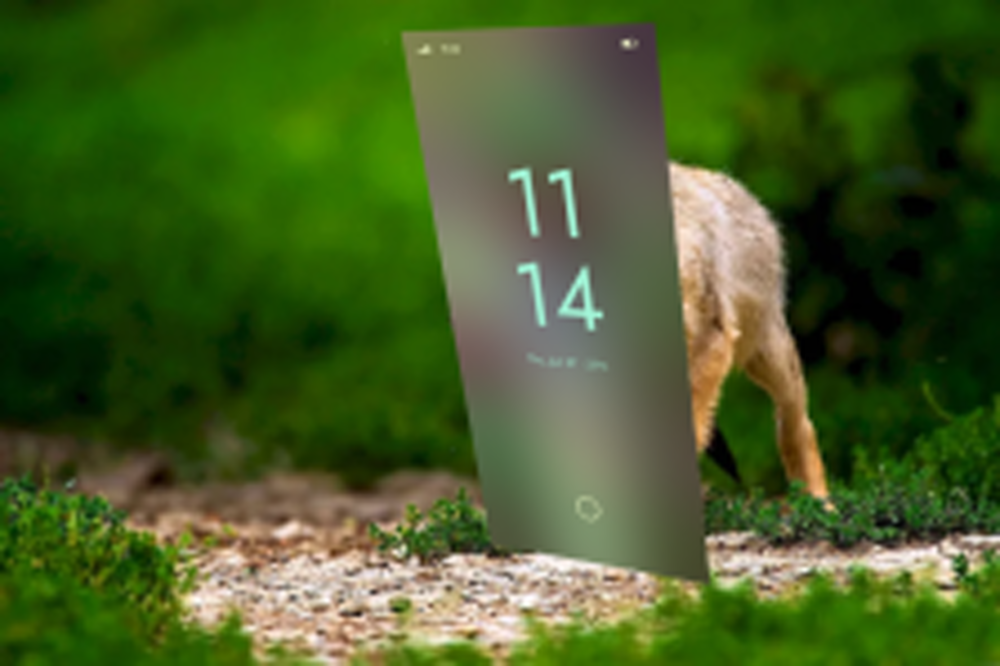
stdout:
11h14
